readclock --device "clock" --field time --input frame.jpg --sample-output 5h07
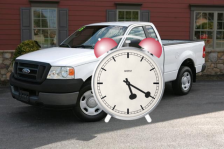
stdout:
5h20
